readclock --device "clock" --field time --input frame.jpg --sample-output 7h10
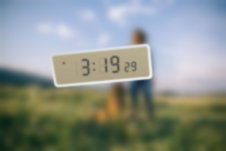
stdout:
3h19
